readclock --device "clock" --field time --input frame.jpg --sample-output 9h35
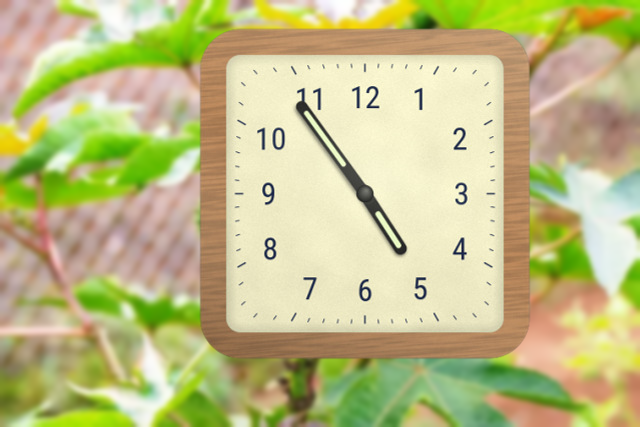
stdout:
4h54
